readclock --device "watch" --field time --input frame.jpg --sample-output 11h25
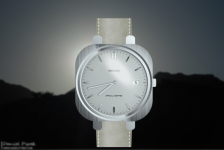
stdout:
7h43
